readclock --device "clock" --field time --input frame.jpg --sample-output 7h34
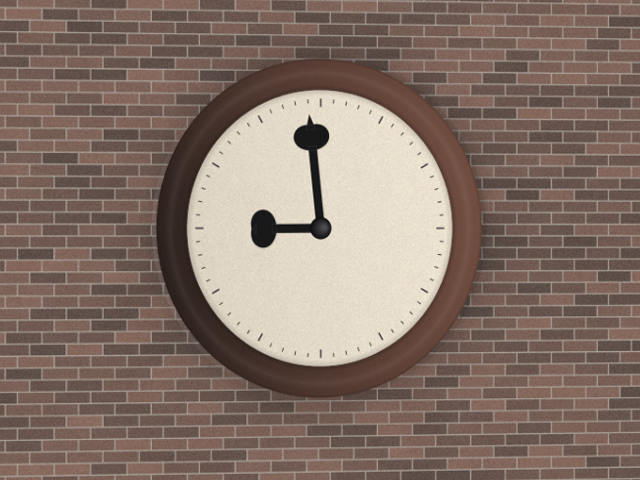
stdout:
8h59
